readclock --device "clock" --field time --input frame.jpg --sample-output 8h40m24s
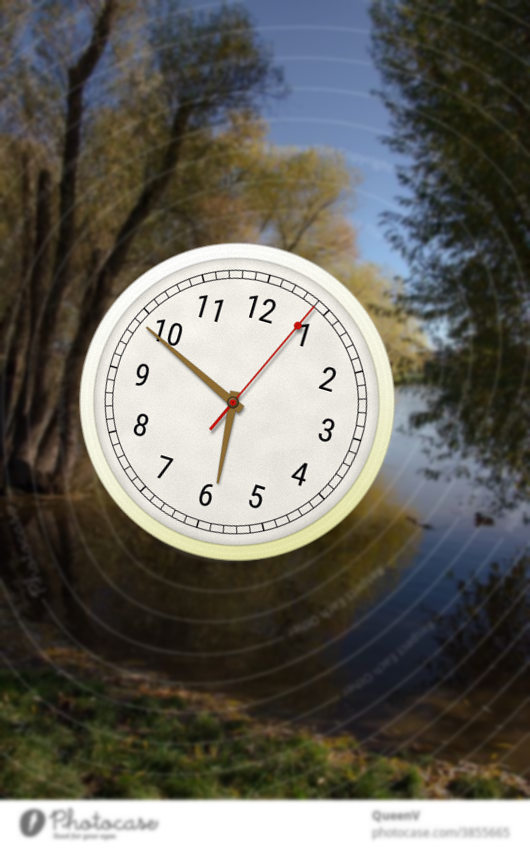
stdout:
5h49m04s
